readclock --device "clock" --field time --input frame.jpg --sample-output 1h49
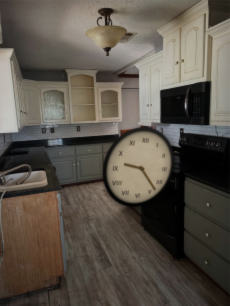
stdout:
9h23
